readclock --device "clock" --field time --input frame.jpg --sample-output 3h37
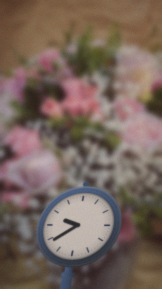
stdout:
9h39
